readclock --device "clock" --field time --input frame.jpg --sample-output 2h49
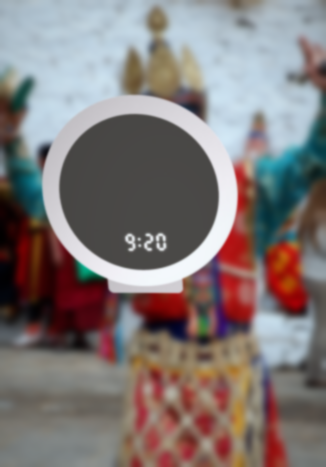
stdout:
9h20
